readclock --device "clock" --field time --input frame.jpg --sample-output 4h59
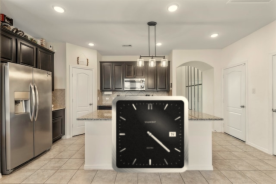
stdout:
4h22
